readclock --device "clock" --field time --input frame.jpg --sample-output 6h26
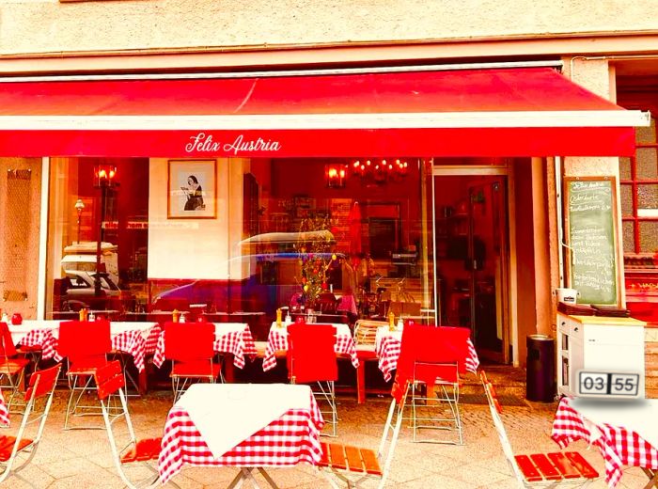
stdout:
3h55
